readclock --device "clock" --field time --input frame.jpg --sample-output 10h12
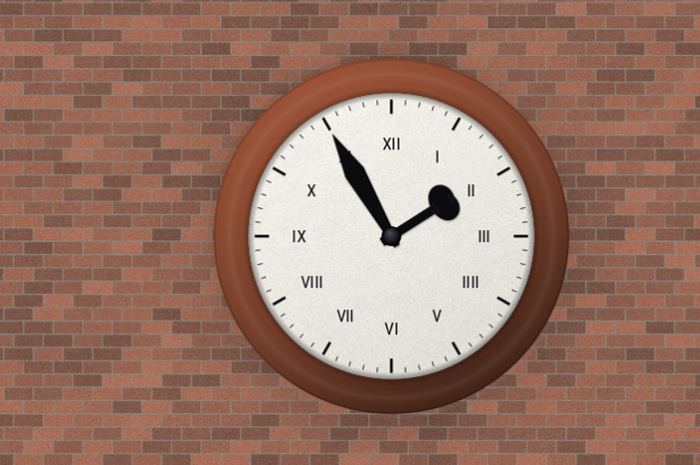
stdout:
1h55
